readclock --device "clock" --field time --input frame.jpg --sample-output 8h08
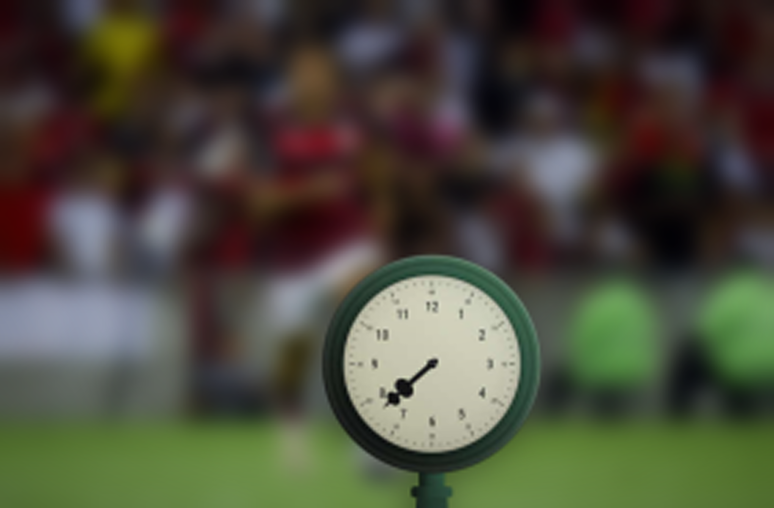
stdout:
7h38
